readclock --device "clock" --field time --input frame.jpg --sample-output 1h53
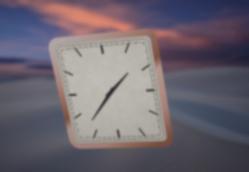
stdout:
1h37
